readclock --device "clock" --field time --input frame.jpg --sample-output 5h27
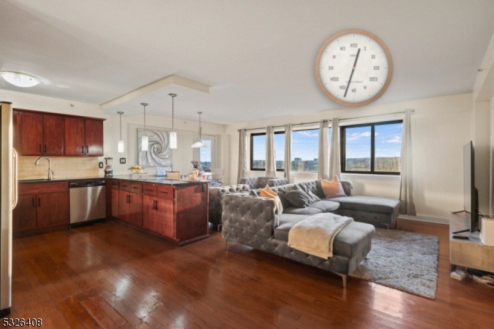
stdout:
12h33
